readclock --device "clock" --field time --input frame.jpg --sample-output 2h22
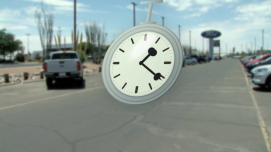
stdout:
1h21
